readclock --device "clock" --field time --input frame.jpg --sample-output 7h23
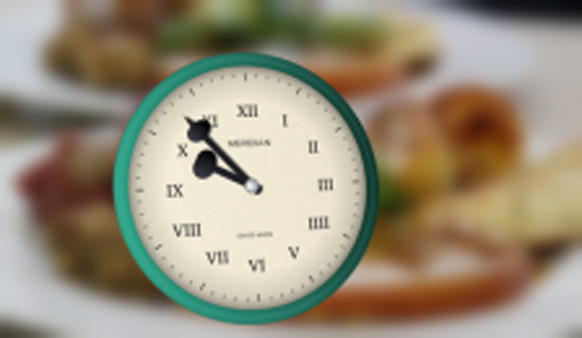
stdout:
9h53
